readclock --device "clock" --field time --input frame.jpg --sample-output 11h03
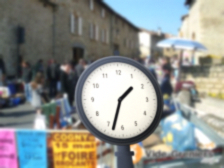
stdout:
1h33
